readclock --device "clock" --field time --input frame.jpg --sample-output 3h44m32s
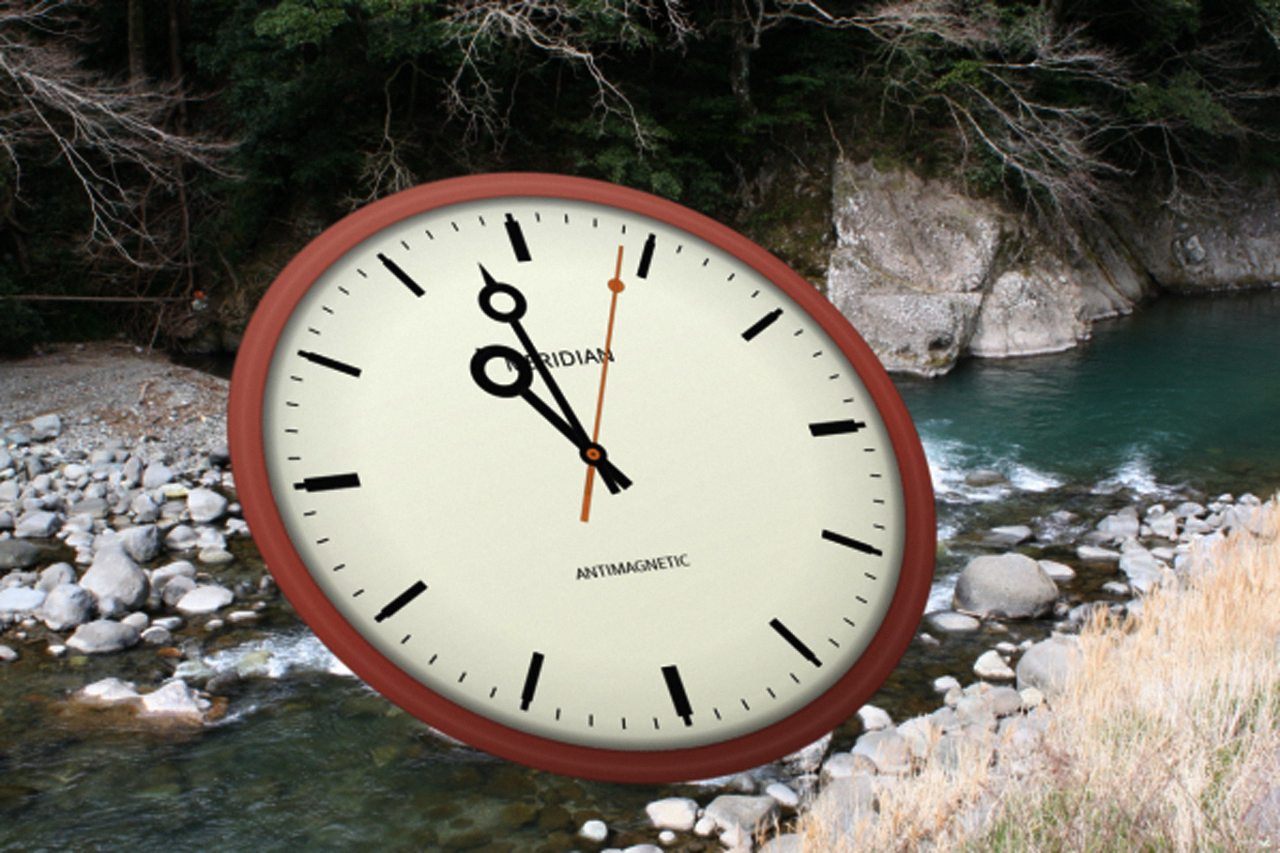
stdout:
10h58m04s
